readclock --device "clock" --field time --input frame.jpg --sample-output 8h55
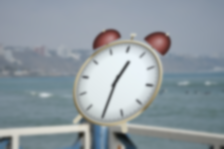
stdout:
12h30
